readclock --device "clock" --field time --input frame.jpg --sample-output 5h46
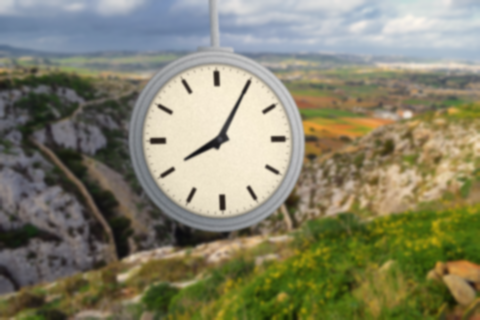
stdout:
8h05
